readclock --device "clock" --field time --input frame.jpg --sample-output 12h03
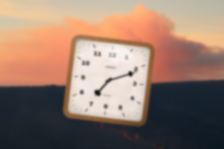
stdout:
7h11
